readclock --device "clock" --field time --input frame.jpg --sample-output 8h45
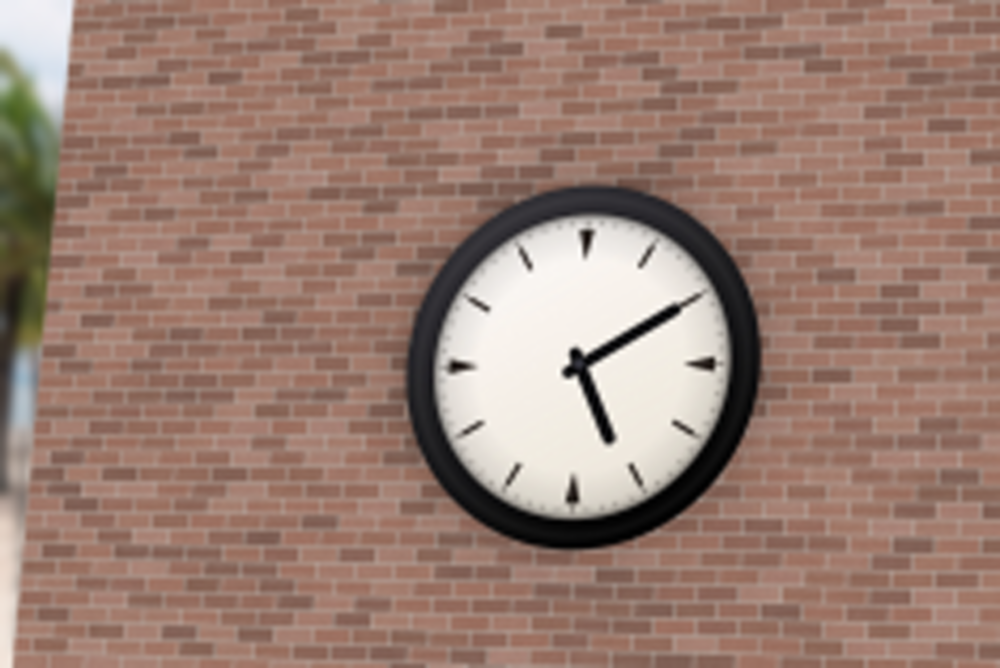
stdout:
5h10
